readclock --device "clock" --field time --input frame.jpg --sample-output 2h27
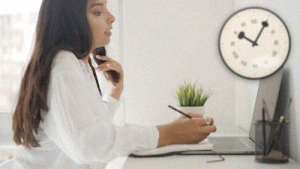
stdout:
10h05
